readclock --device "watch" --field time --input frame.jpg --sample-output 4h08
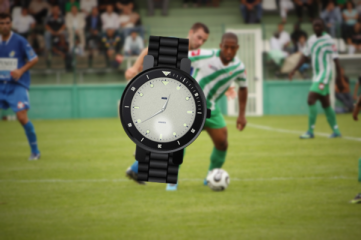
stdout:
12h39
